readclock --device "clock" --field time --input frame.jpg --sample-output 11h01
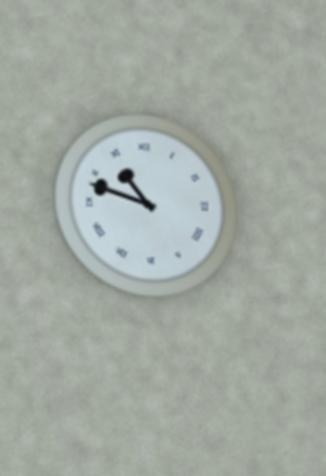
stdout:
10h48
